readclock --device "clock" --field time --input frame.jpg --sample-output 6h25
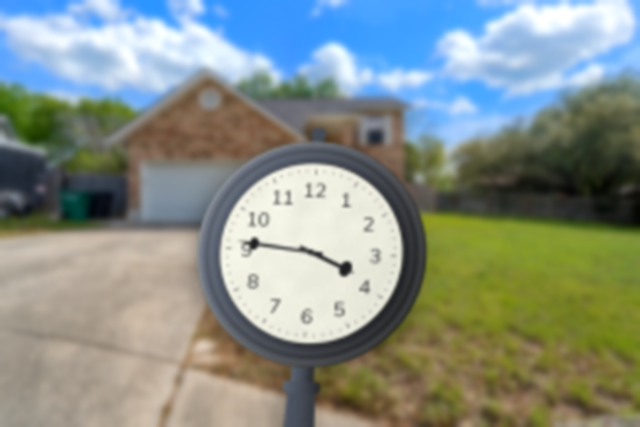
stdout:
3h46
